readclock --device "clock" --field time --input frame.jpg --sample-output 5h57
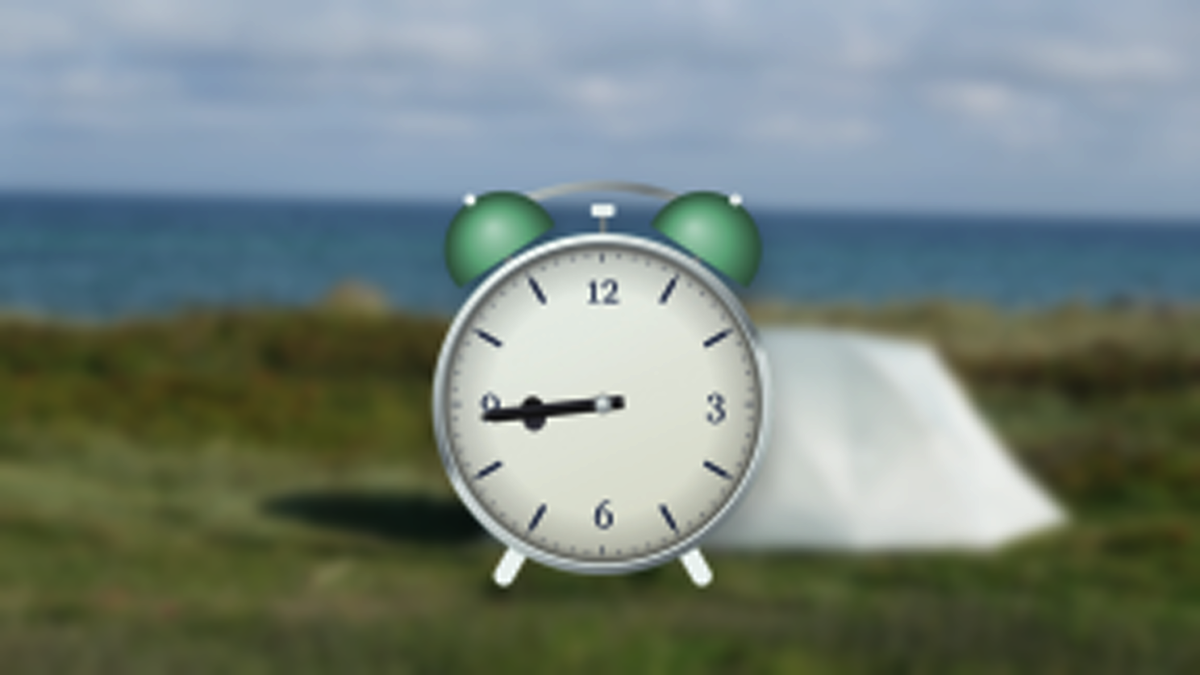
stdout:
8h44
